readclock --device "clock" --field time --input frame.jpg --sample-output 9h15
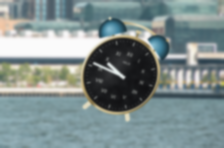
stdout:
9h46
